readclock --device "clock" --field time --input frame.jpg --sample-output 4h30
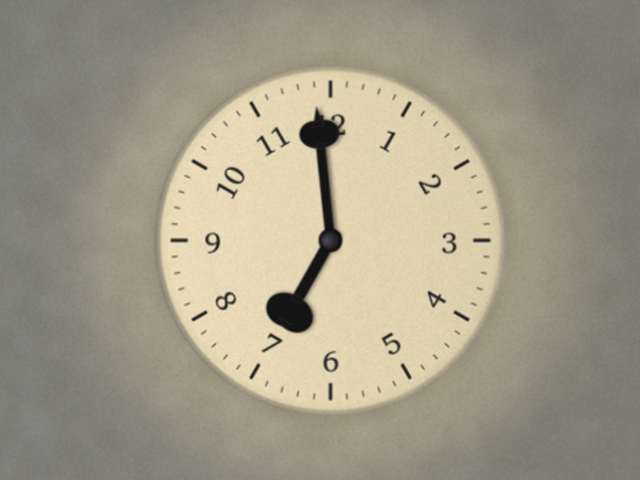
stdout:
6h59
